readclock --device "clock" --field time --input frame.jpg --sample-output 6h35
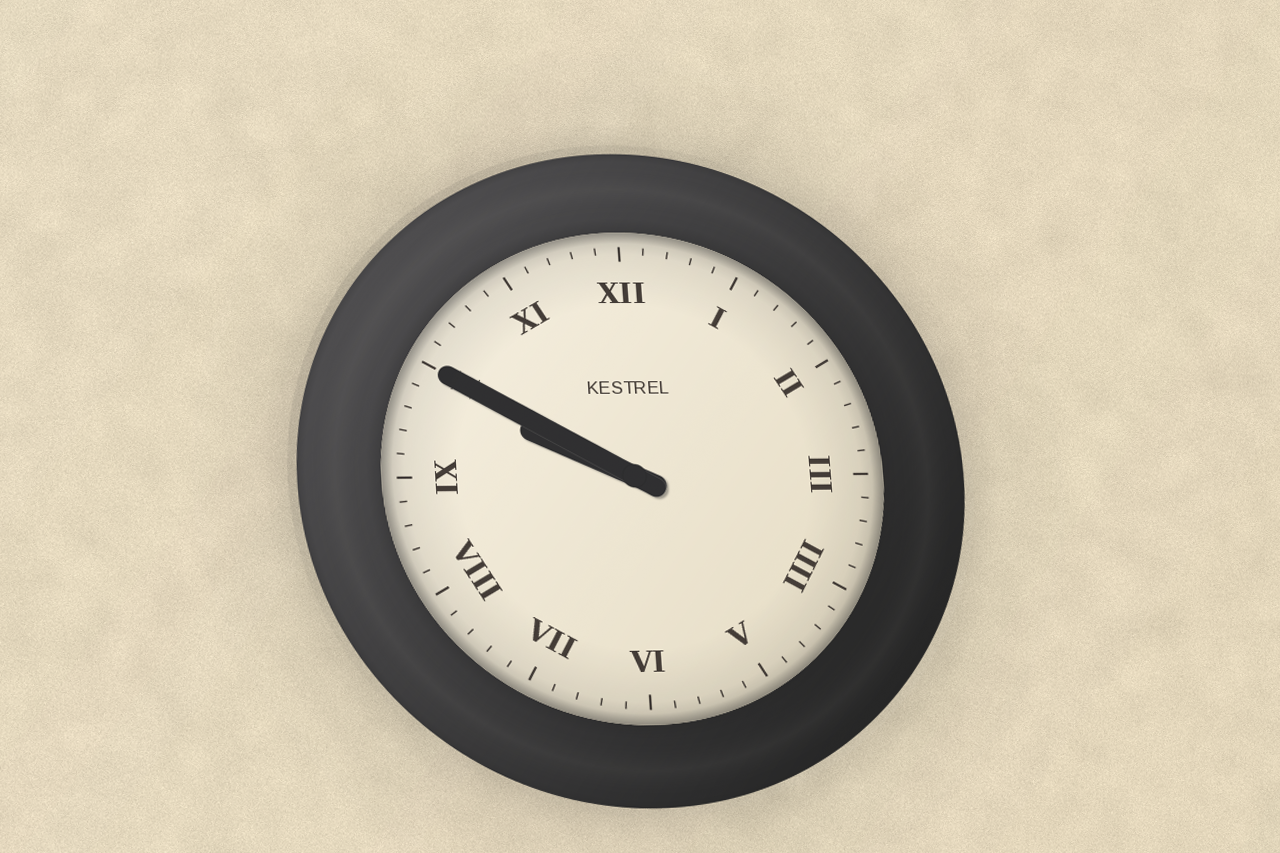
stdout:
9h50
